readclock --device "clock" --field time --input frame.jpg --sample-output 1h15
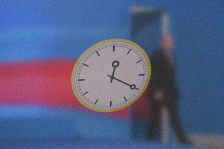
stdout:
12h20
